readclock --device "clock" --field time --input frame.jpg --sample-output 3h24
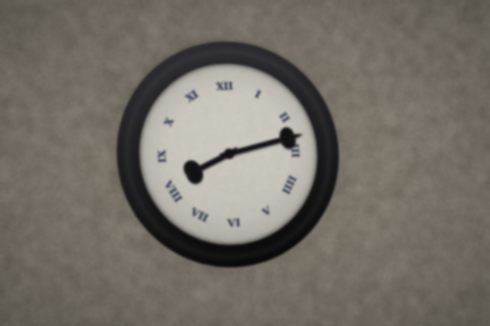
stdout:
8h13
